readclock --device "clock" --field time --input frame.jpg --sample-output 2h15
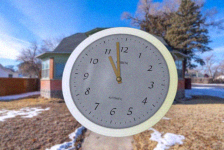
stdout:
10h58
